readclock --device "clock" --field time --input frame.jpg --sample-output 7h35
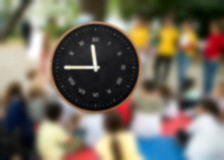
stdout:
11h45
